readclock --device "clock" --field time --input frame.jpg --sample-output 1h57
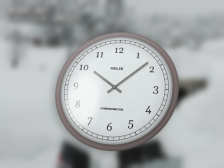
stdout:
10h08
